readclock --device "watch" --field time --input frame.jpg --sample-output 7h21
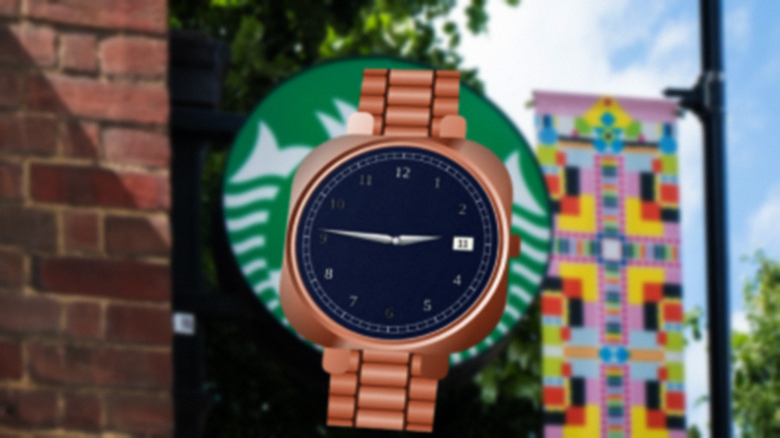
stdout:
2h46
